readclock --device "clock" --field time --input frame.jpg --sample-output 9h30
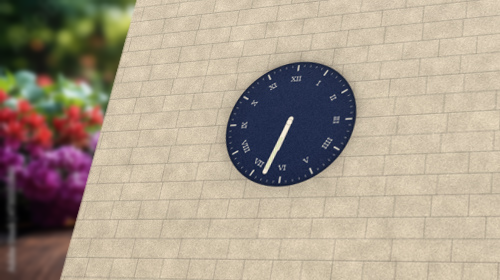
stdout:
6h33
